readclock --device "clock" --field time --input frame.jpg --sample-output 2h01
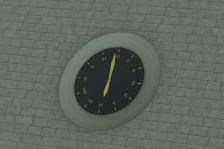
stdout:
5h59
